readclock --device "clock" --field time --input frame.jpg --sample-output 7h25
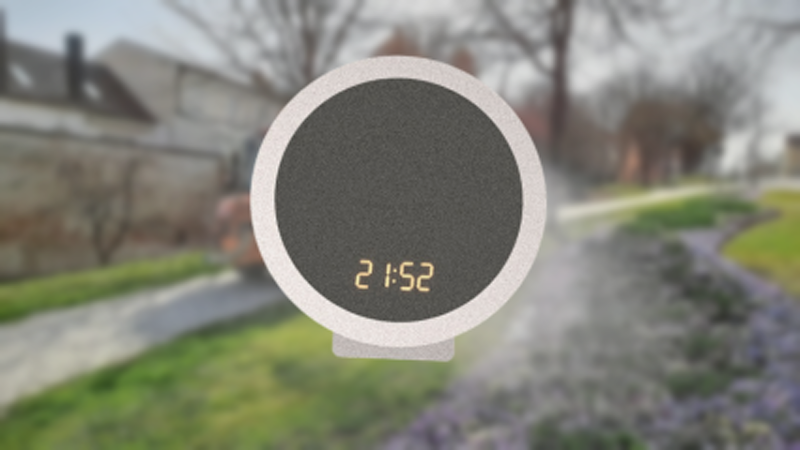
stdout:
21h52
